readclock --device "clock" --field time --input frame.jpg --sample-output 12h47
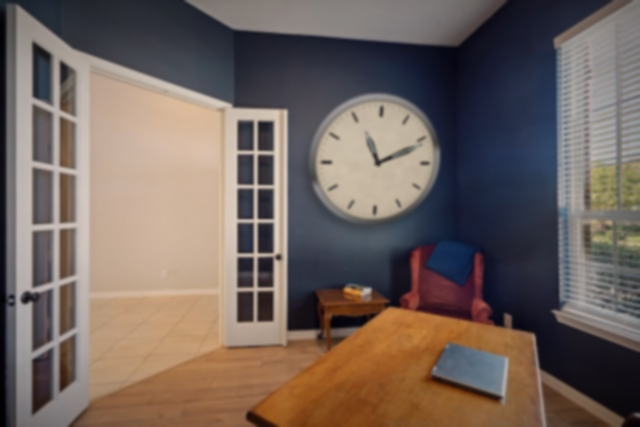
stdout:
11h11
